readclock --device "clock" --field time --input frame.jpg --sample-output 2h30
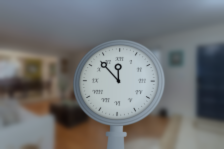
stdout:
11h53
